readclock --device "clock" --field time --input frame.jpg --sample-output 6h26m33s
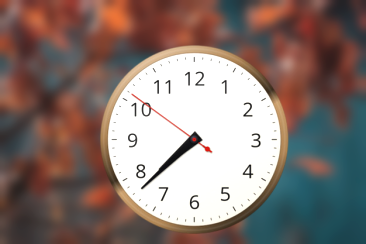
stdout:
7h37m51s
